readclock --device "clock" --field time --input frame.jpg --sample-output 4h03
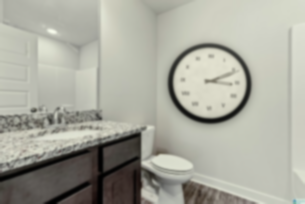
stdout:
3h11
